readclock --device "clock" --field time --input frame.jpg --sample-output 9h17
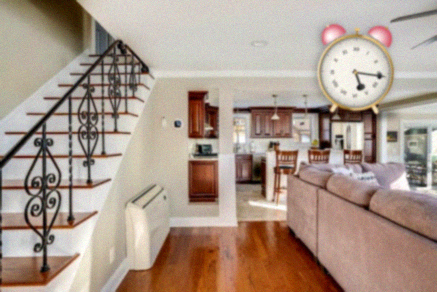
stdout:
5h16
